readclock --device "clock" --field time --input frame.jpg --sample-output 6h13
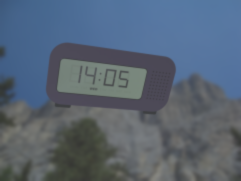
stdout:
14h05
